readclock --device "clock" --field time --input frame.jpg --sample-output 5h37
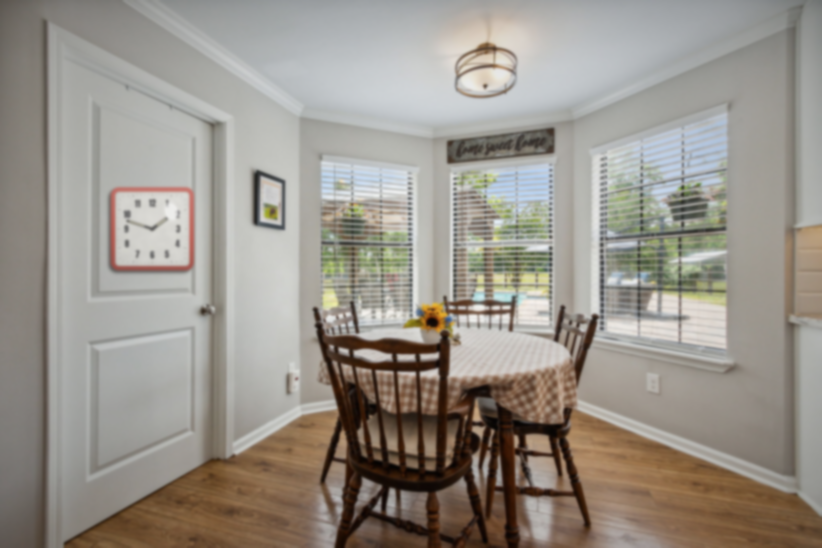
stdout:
1h48
